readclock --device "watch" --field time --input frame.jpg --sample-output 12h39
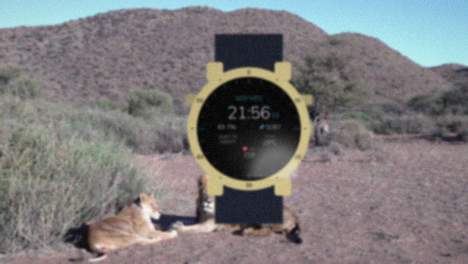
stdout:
21h56
